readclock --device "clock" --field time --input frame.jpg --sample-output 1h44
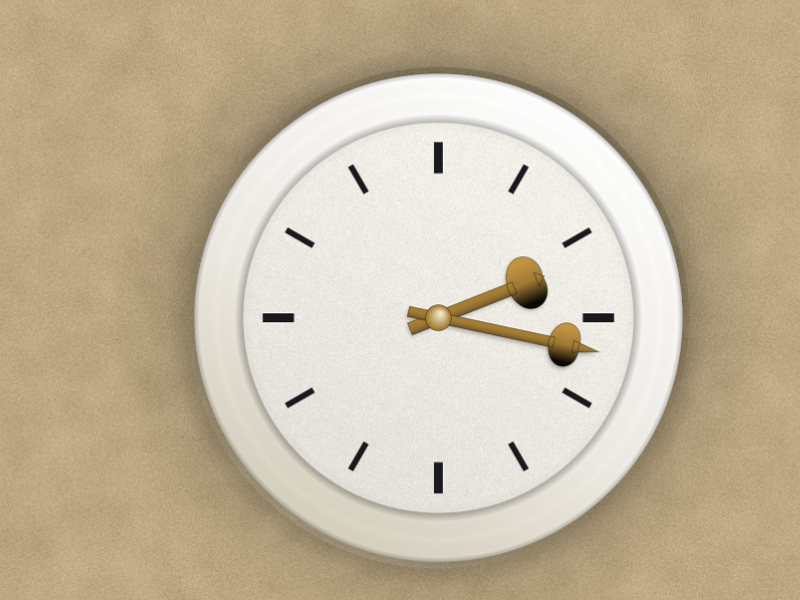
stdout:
2h17
